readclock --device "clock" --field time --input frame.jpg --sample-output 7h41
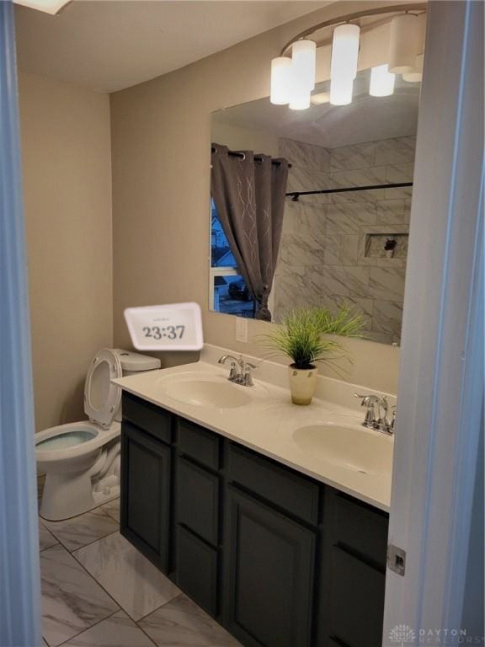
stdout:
23h37
